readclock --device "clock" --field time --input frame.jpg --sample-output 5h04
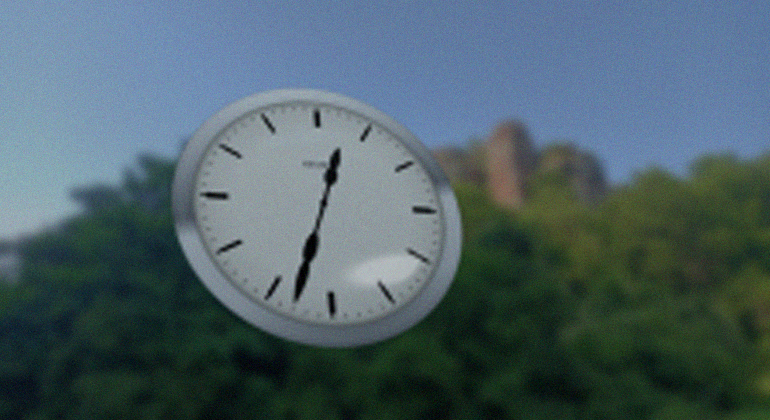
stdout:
12h33
